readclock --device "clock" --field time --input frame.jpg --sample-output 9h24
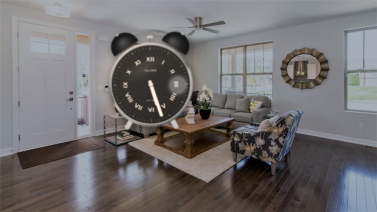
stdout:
5h27
